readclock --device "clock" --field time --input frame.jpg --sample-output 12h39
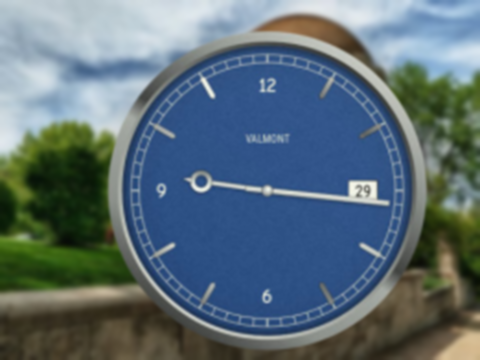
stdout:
9h16
